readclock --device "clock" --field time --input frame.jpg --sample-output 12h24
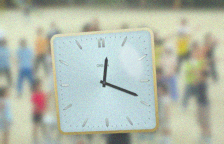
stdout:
12h19
